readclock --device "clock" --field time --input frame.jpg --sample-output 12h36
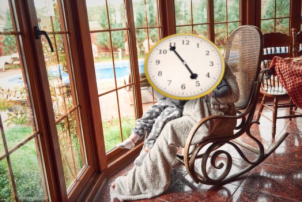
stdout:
4h54
